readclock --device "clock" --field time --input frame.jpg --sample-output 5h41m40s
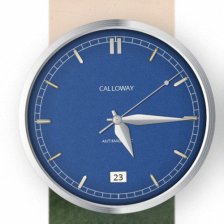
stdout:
5h15m09s
